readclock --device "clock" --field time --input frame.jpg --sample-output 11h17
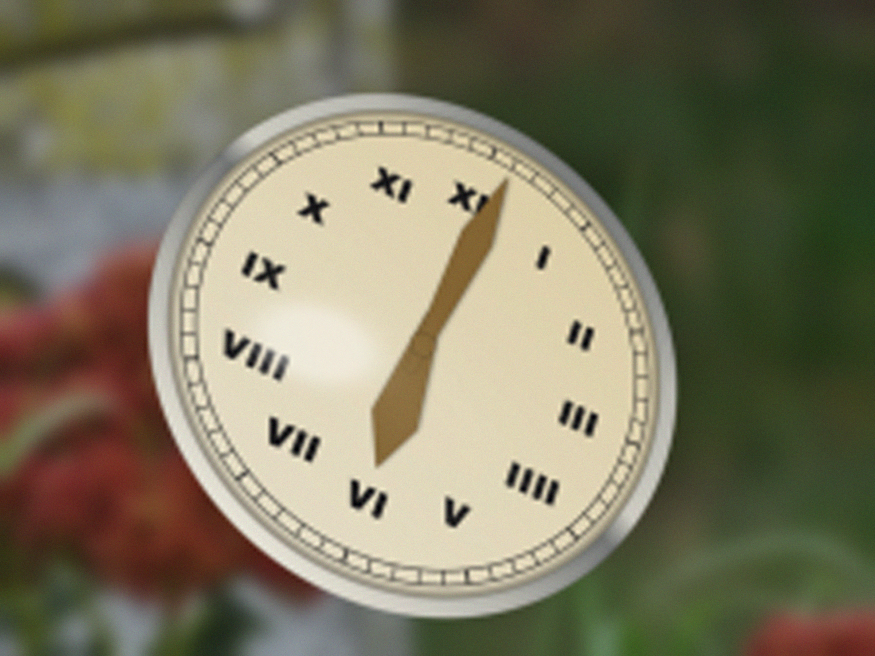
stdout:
6h01
